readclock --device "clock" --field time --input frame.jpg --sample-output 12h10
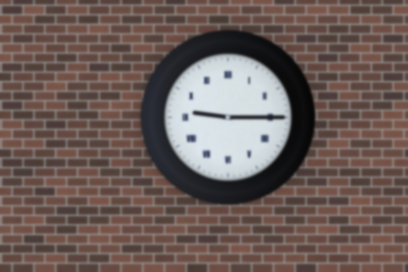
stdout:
9h15
